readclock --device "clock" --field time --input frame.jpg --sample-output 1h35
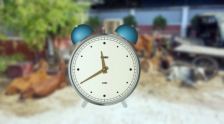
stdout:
11h40
